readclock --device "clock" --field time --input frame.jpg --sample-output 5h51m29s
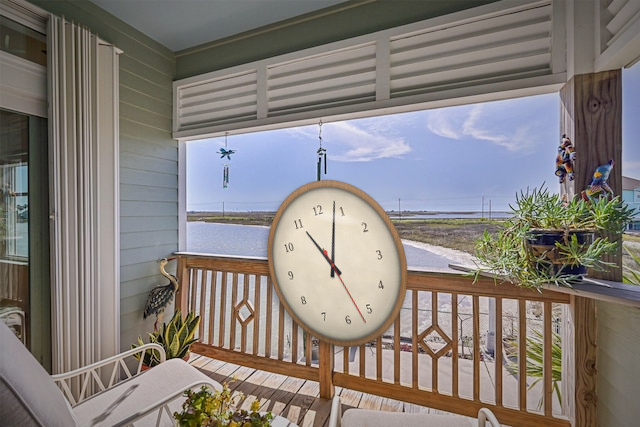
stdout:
11h03m27s
